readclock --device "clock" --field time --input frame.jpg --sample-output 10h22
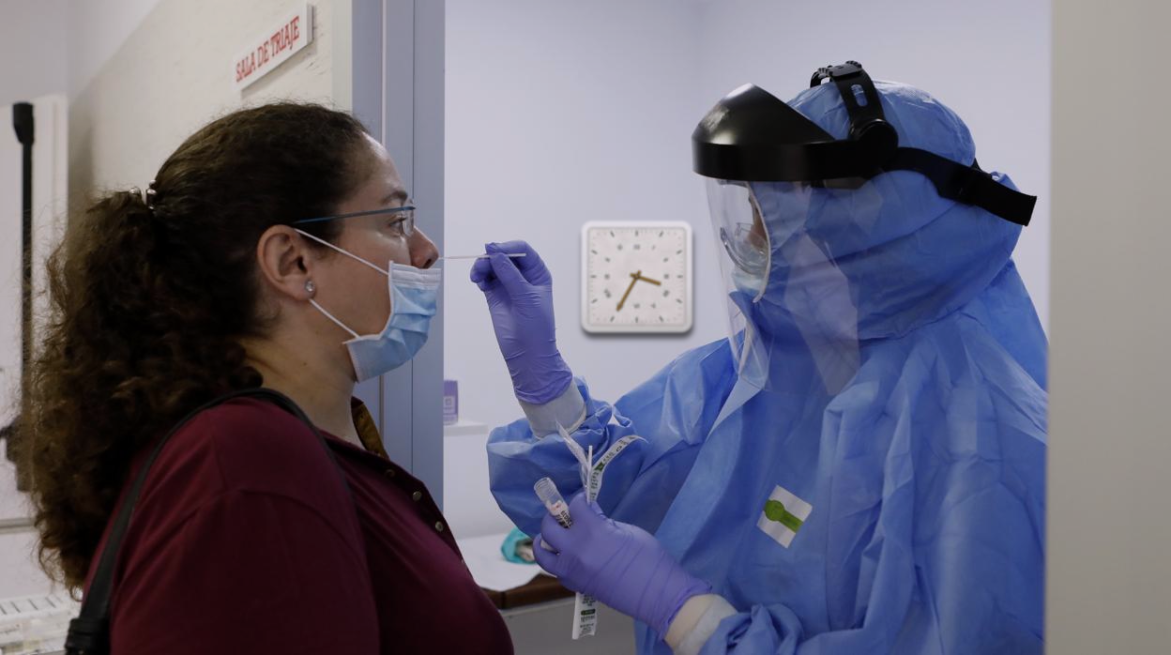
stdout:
3h35
